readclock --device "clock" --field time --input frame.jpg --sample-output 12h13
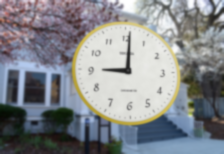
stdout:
9h01
